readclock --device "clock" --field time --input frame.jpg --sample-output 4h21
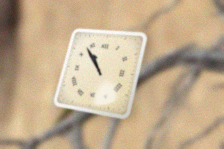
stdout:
10h53
